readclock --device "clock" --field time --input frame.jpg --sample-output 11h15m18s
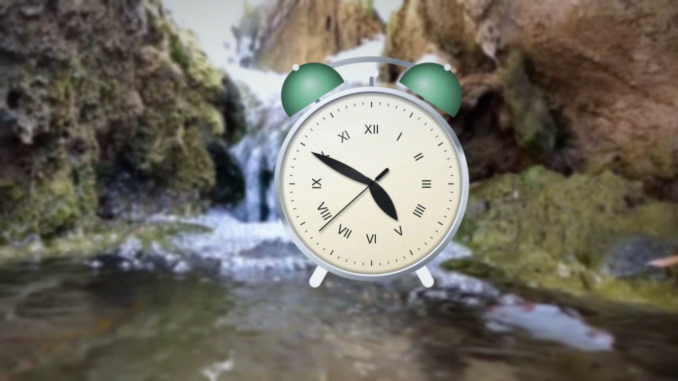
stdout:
4h49m38s
